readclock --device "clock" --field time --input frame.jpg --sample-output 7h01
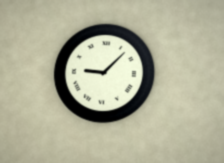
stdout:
9h07
